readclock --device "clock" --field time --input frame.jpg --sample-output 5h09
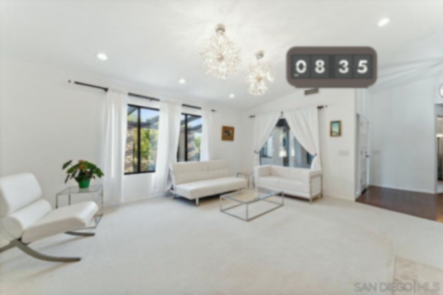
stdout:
8h35
